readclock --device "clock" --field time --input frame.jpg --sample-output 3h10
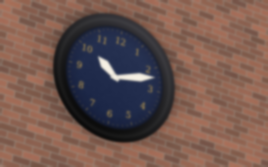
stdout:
10h12
